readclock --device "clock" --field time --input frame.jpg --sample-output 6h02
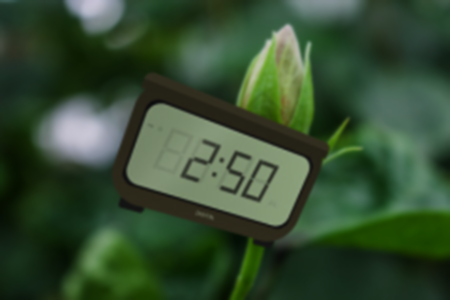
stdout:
2h50
